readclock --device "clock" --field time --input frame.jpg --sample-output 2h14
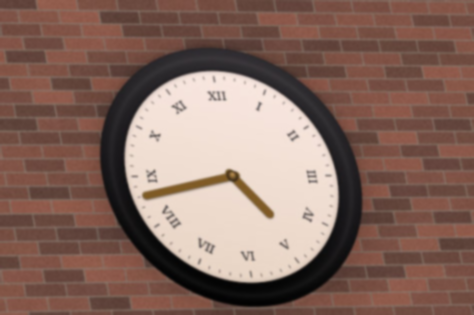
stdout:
4h43
